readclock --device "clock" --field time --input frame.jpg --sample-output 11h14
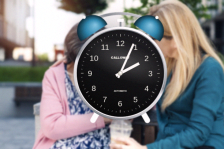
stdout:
2h04
